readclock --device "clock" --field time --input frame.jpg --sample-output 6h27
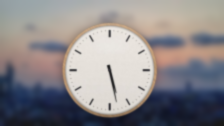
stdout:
5h28
